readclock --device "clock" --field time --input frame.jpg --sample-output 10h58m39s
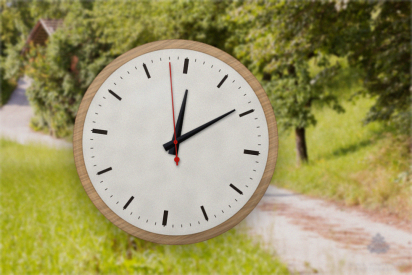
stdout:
12h08m58s
